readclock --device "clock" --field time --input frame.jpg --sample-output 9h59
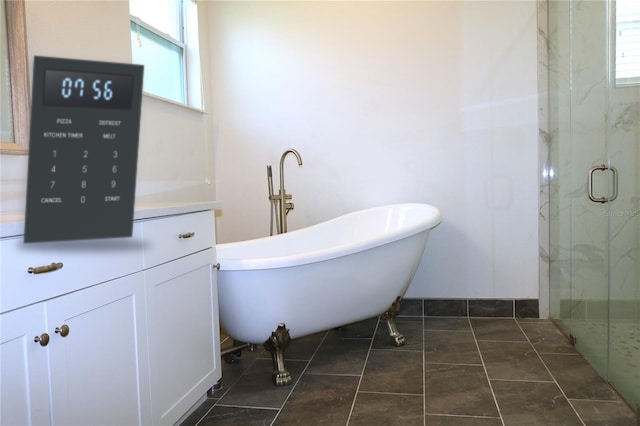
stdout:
7h56
